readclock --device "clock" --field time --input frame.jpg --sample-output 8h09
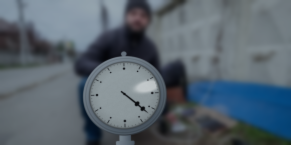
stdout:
4h22
